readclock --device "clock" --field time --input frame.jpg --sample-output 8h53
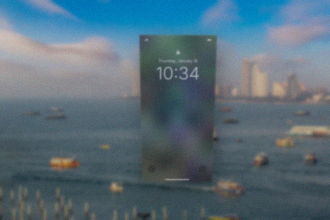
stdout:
10h34
